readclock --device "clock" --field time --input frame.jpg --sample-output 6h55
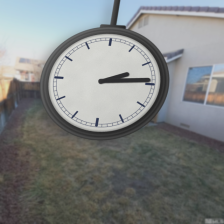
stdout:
2h14
